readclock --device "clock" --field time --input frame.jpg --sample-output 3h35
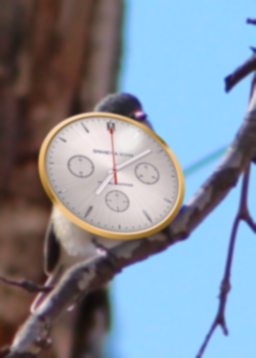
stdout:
7h09
